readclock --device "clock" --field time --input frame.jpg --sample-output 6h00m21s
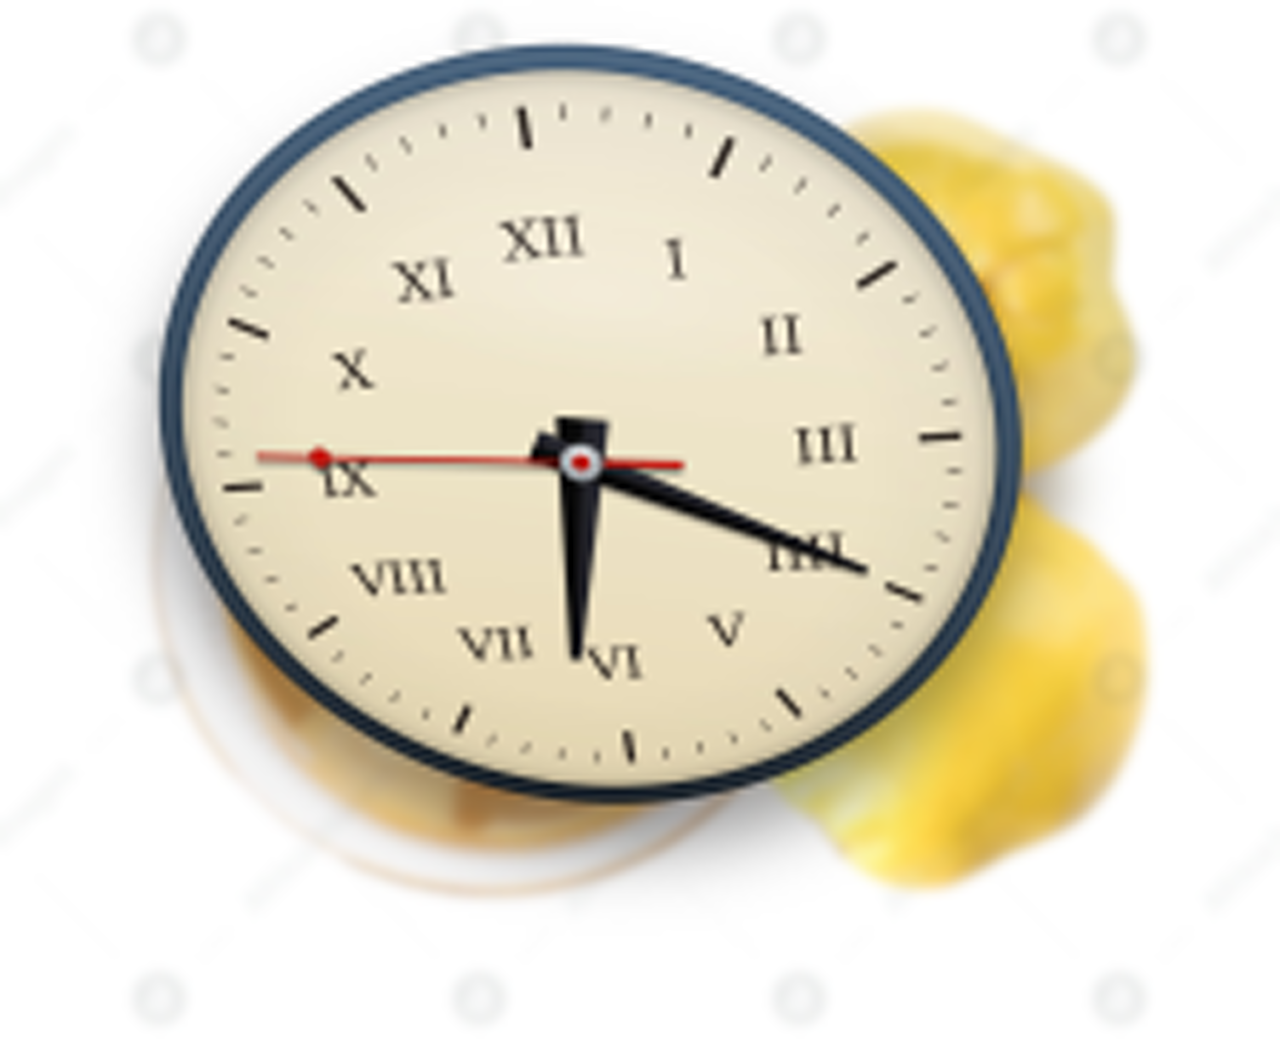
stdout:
6h19m46s
